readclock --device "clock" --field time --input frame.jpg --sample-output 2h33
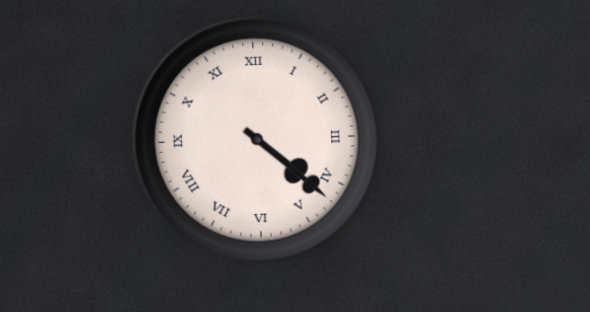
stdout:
4h22
